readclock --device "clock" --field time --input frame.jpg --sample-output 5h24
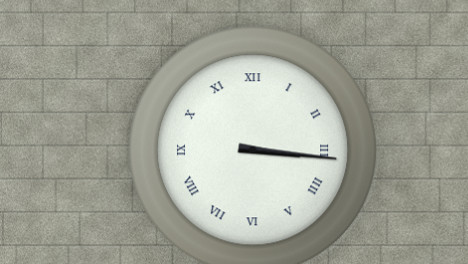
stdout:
3h16
